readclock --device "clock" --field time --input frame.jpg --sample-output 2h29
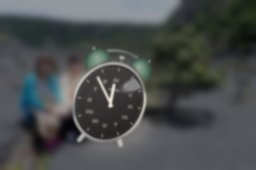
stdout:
11h53
